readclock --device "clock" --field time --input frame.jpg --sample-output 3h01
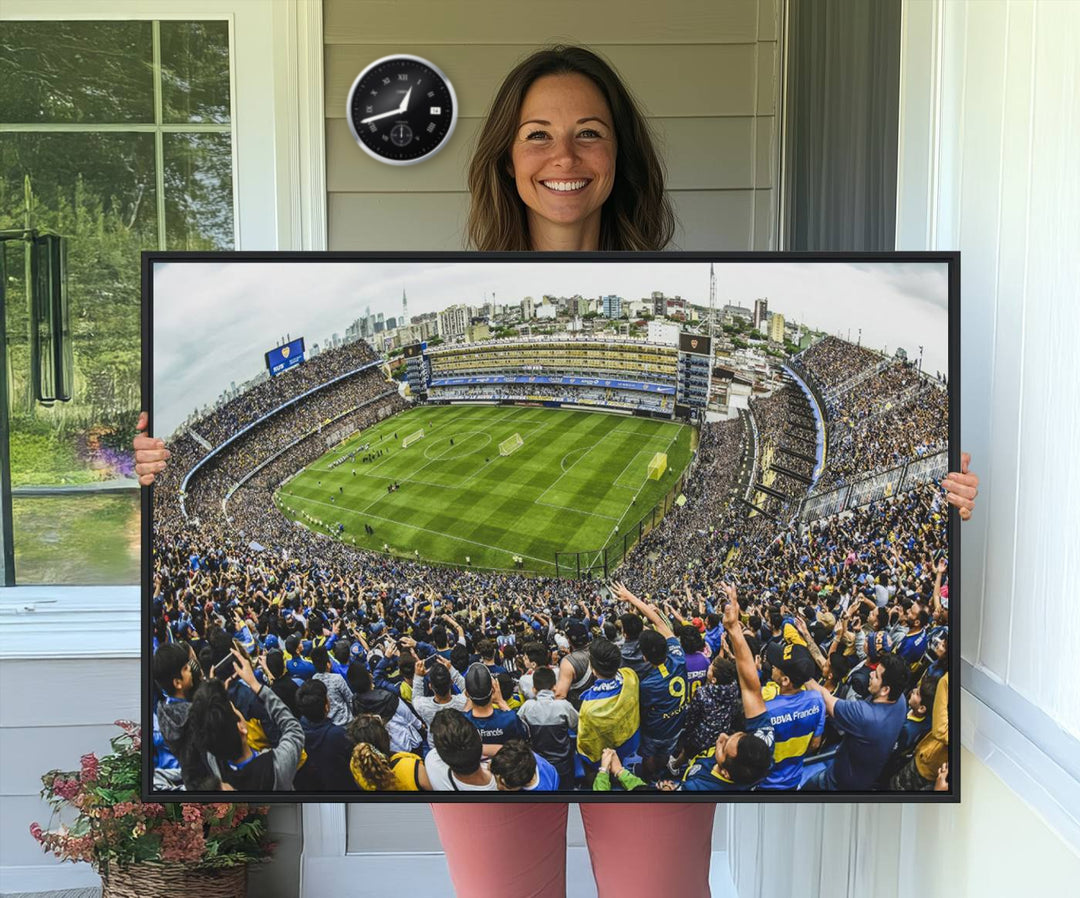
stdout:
12h42
